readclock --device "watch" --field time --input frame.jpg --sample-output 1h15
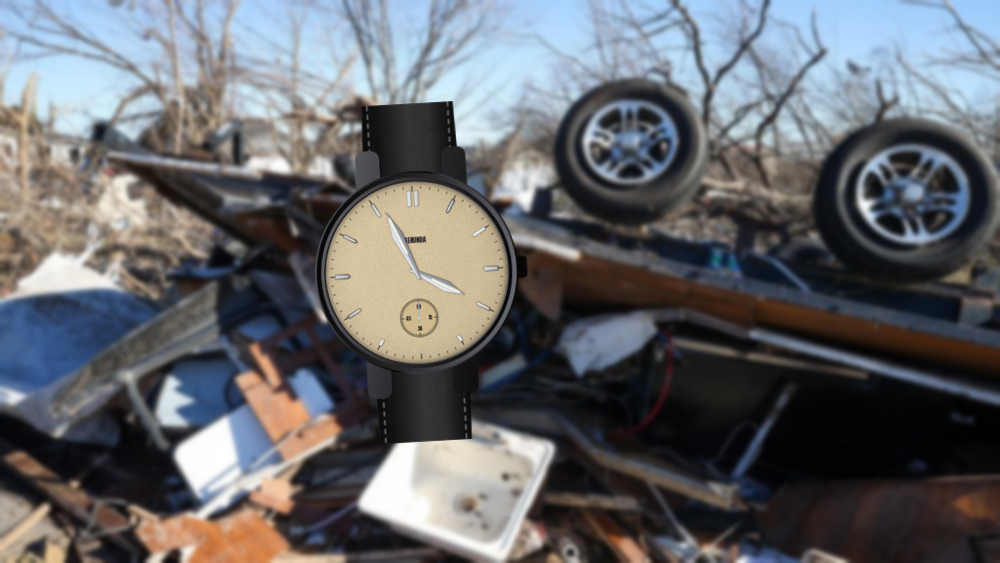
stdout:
3h56
